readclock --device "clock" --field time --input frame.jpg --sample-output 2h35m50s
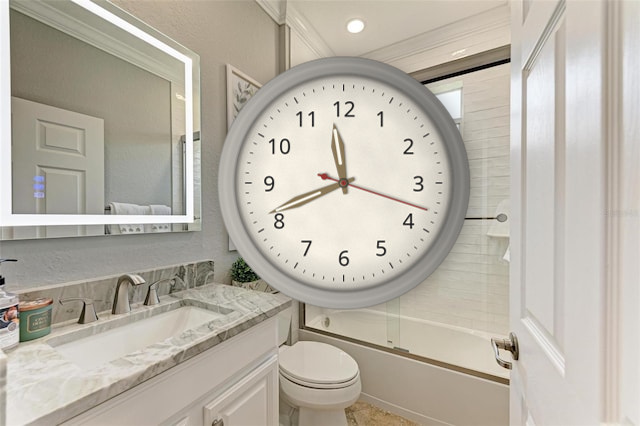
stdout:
11h41m18s
